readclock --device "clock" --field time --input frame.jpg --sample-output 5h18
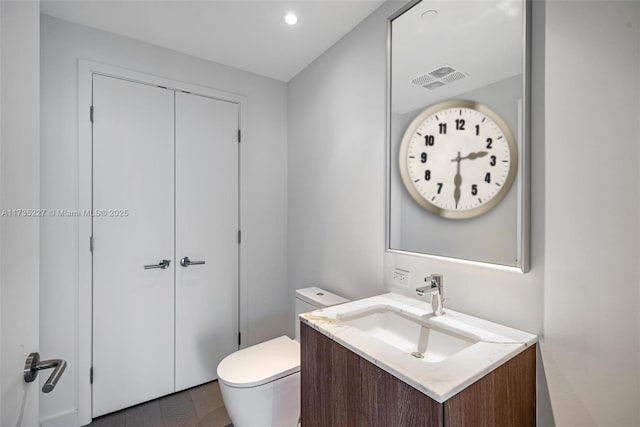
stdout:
2h30
